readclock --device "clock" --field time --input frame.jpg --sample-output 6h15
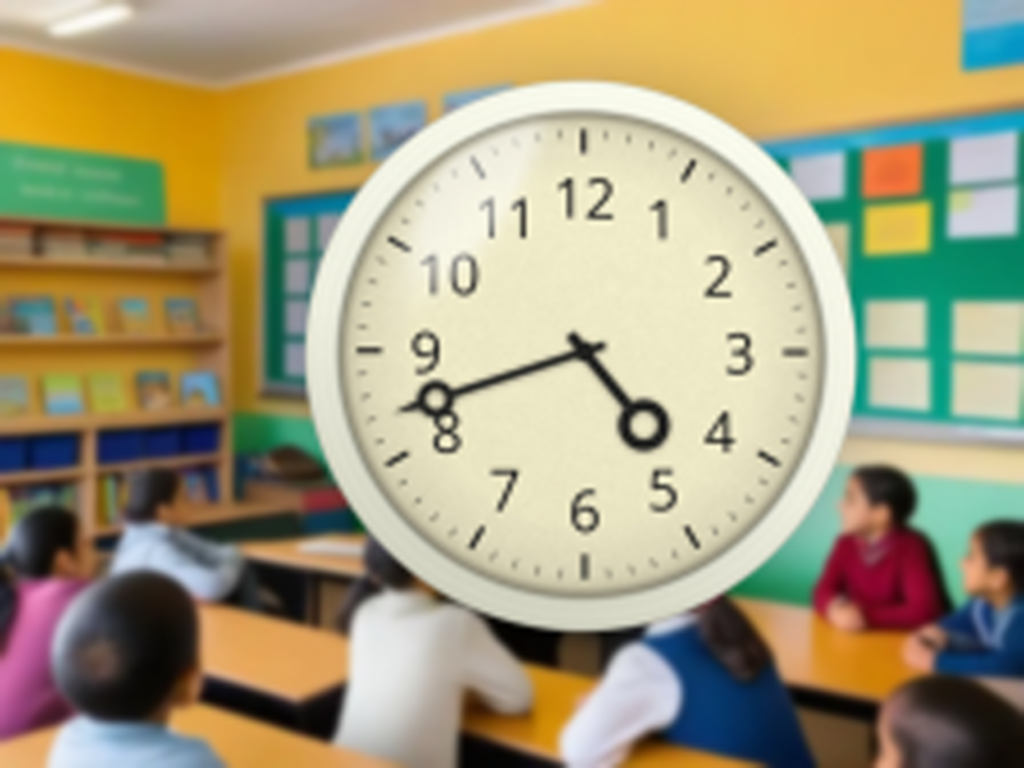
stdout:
4h42
